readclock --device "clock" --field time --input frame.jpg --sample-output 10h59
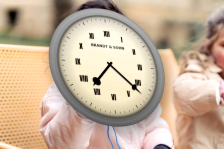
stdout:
7h22
